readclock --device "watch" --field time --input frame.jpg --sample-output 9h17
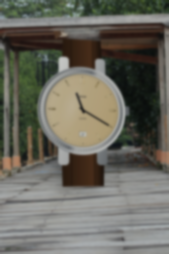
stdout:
11h20
